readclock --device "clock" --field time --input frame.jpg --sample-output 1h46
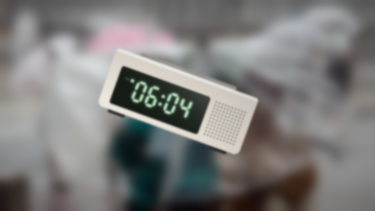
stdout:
6h04
